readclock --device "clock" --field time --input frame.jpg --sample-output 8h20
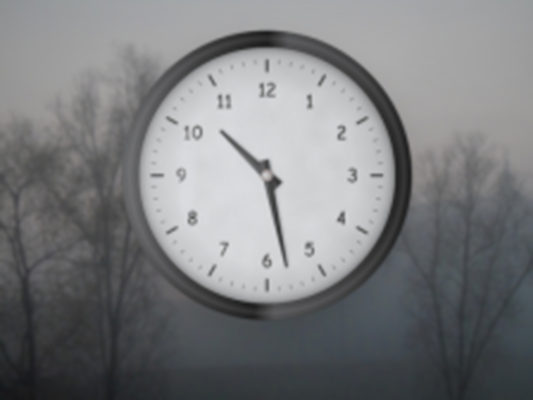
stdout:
10h28
